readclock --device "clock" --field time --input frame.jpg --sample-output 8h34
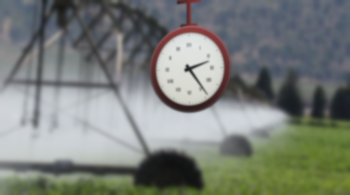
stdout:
2h24
